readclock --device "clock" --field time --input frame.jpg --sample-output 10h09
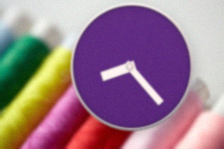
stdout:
8h23
